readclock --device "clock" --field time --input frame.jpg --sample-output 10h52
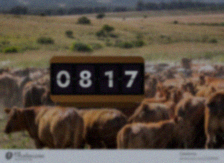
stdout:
8h17
